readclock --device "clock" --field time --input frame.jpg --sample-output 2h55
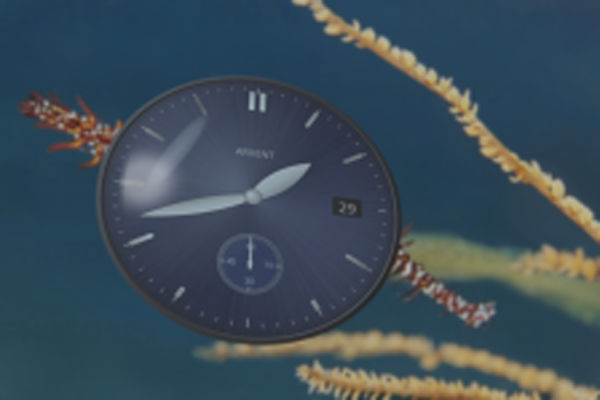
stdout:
1h42
